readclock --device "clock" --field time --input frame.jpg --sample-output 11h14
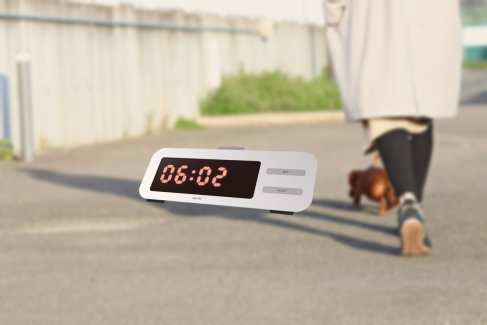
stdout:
6h02
